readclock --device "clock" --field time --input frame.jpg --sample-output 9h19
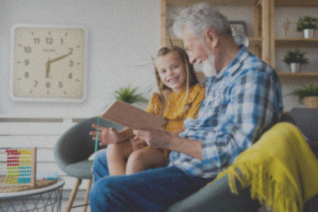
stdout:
6h11
